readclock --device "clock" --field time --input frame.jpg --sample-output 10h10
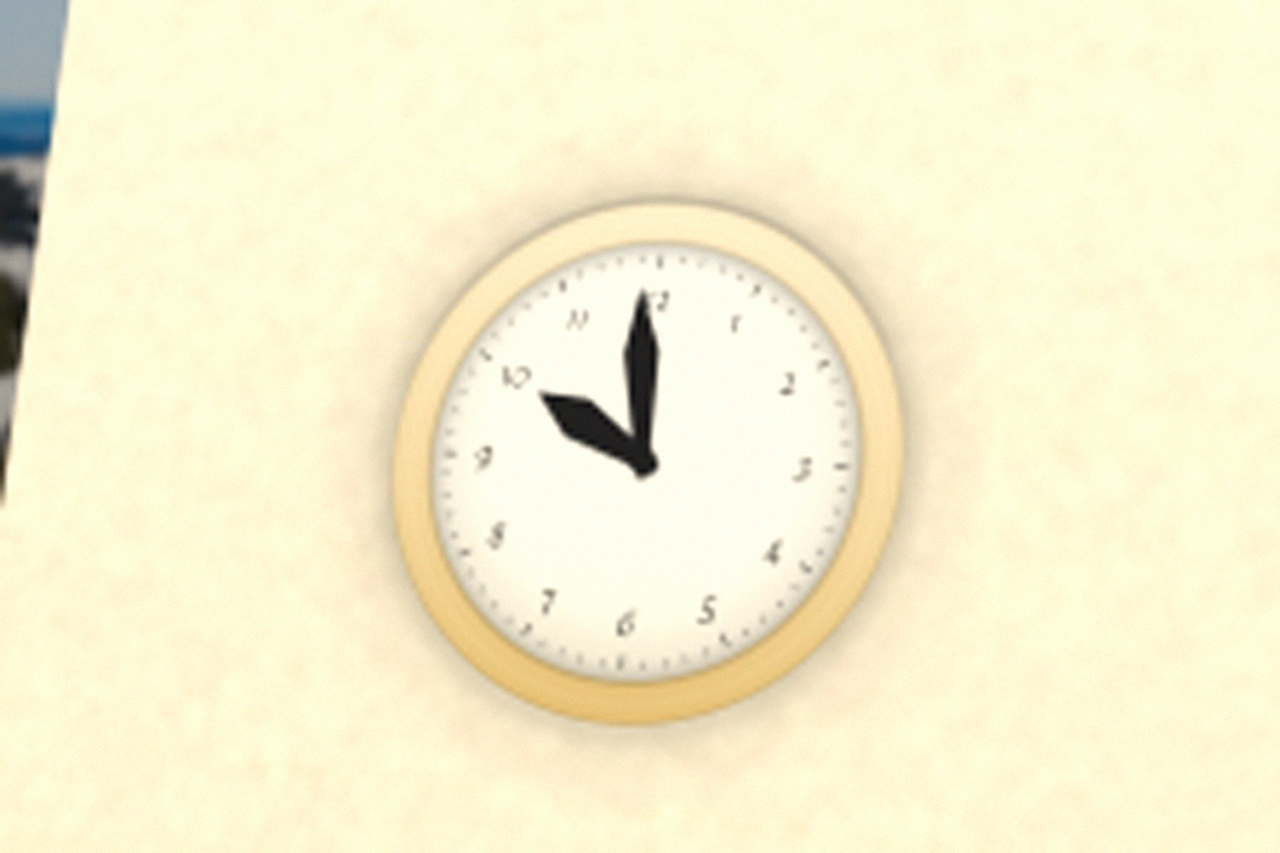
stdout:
9h59
